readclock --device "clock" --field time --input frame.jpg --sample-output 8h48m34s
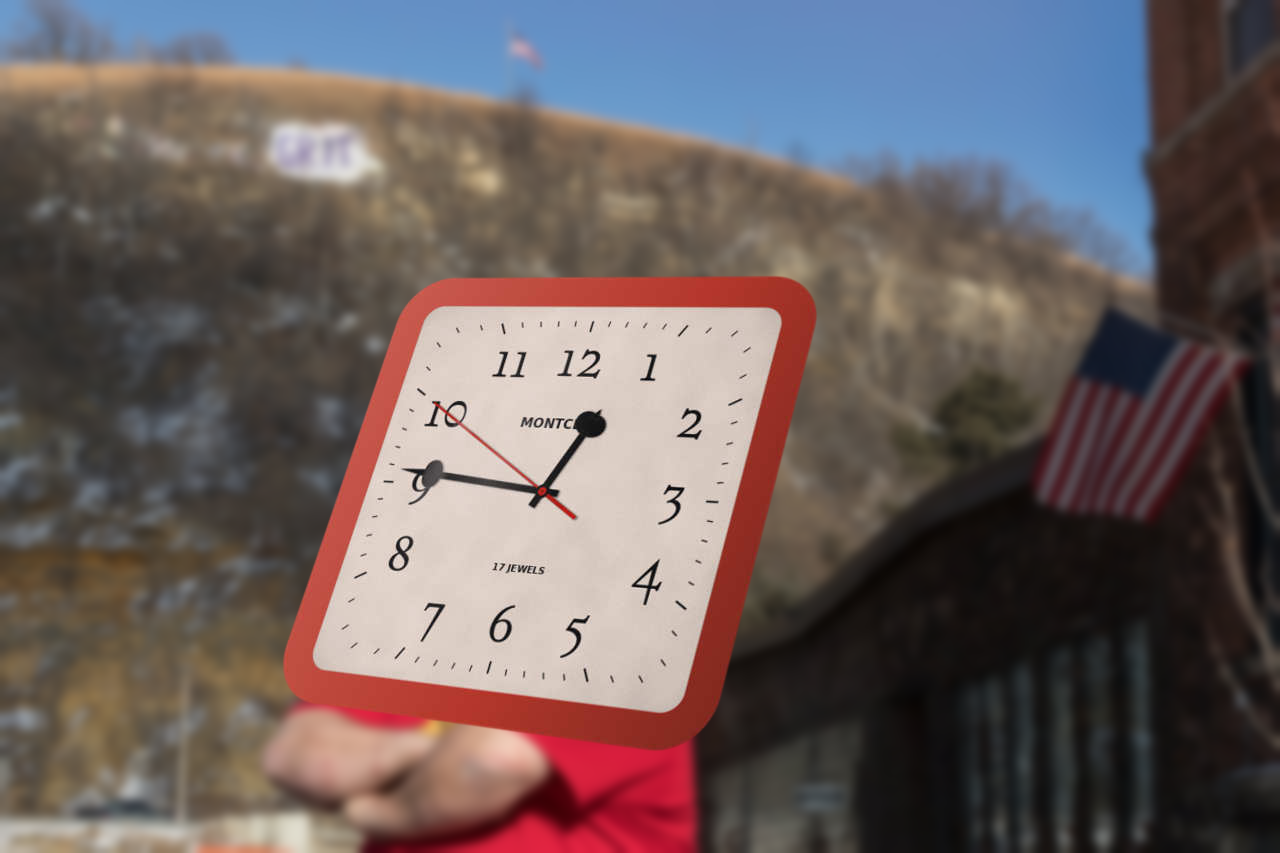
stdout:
12h45m50s
